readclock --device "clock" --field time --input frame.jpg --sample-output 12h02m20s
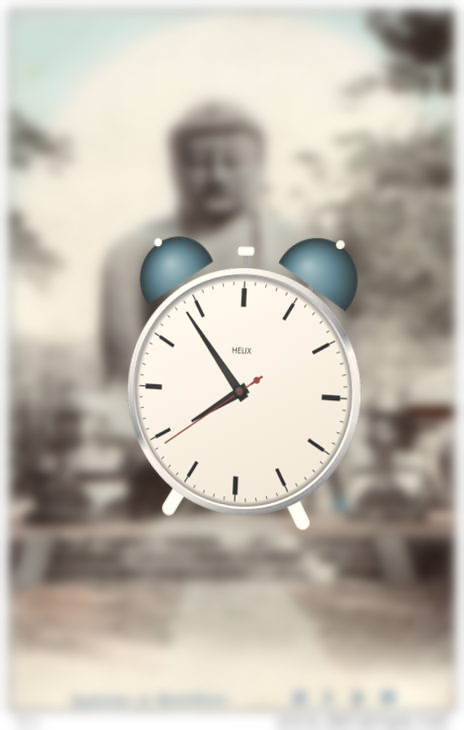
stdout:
7h53m39s
